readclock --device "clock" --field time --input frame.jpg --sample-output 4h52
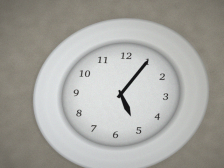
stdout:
5h05
